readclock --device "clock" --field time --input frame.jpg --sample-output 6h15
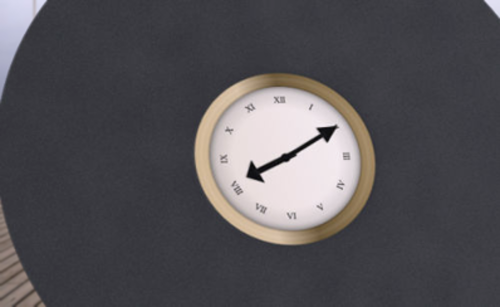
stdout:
8h10
